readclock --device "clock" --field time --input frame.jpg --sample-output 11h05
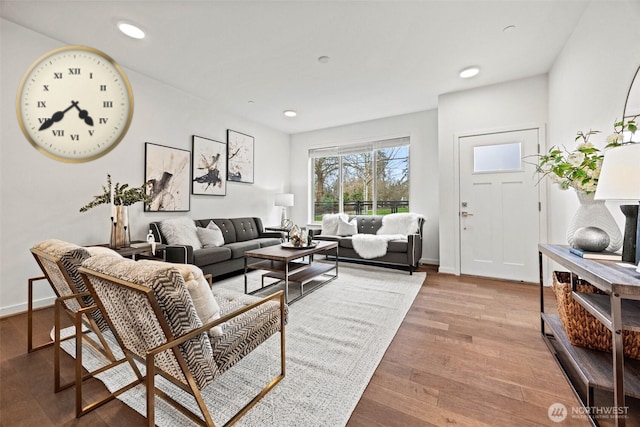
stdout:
4h39
